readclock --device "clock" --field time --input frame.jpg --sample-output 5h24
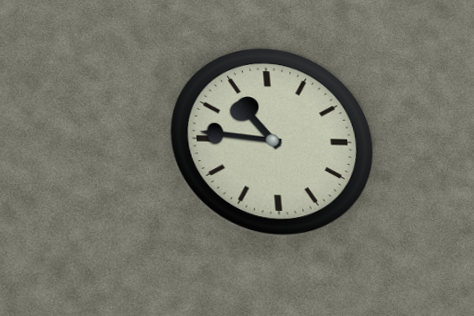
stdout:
10h46
